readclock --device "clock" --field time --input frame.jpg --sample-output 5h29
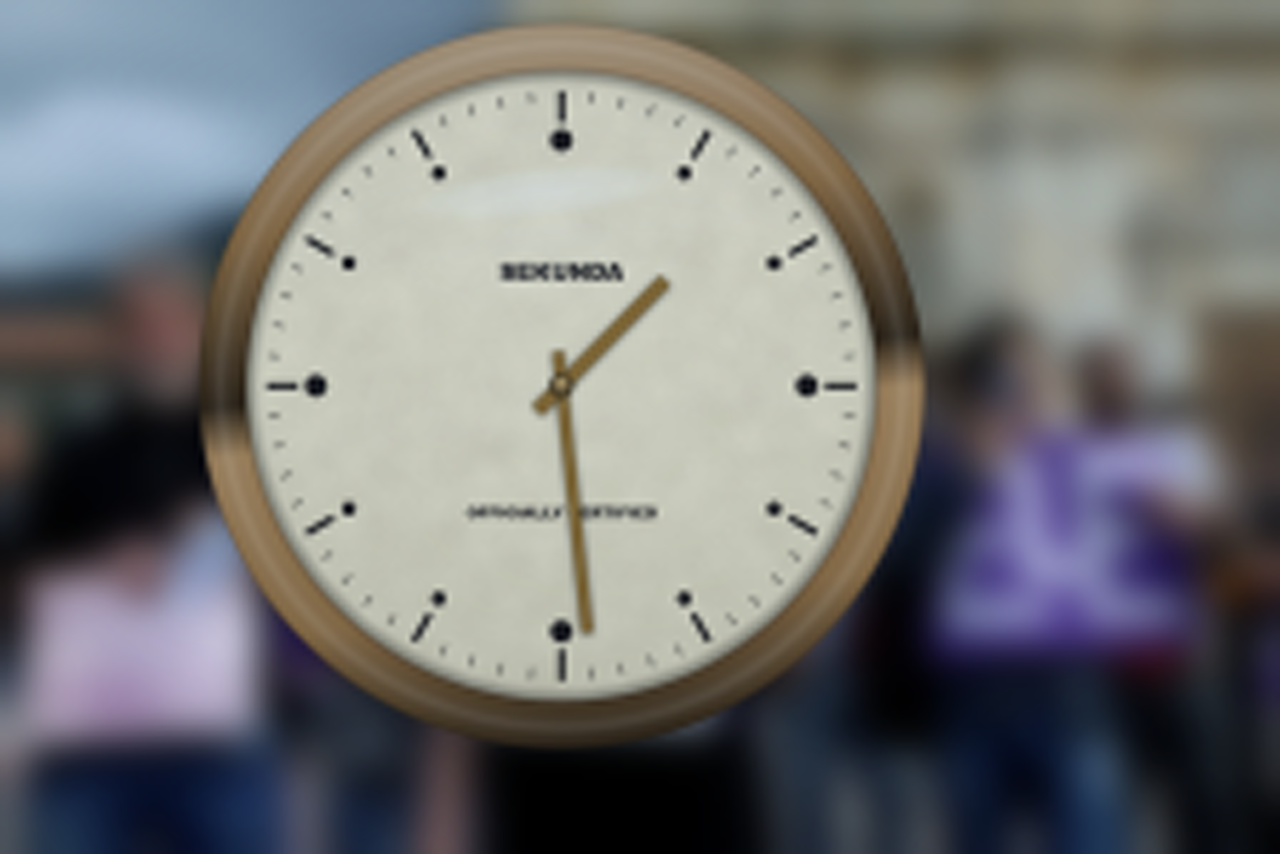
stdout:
1h29
